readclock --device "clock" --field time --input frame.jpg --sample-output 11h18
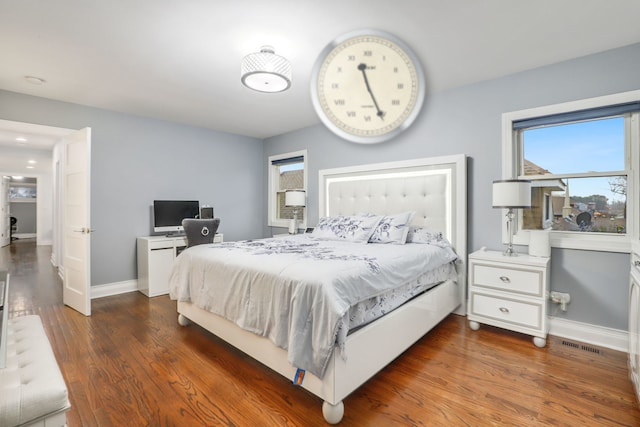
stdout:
11h26
